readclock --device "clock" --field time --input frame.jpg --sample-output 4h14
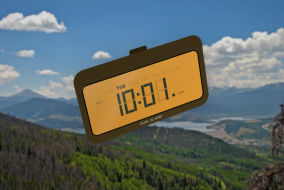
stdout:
10h01
